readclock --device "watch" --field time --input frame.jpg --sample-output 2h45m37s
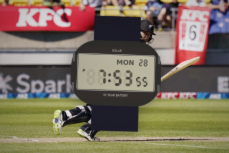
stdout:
7h53m55s
